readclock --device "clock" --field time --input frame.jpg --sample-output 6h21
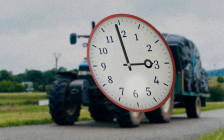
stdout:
2h59
